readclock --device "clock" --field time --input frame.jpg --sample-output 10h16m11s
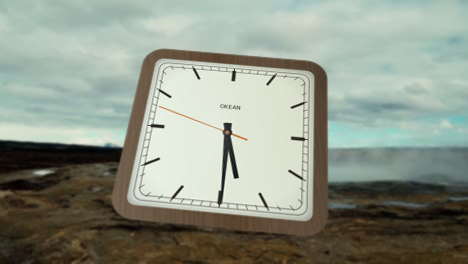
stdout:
5h29m48s
